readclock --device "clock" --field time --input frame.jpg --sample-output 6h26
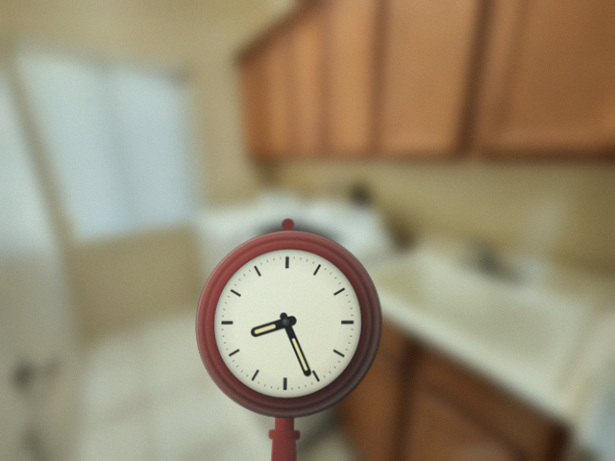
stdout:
8h26
